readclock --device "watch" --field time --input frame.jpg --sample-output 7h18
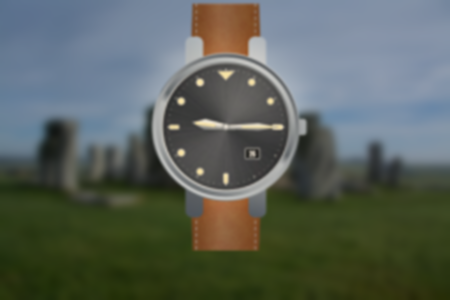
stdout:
9h15
